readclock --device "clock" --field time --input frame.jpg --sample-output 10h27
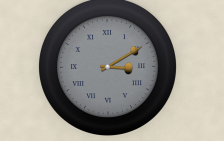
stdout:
3h10
